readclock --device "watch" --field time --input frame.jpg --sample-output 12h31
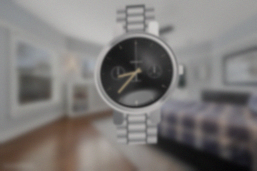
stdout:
8h37
